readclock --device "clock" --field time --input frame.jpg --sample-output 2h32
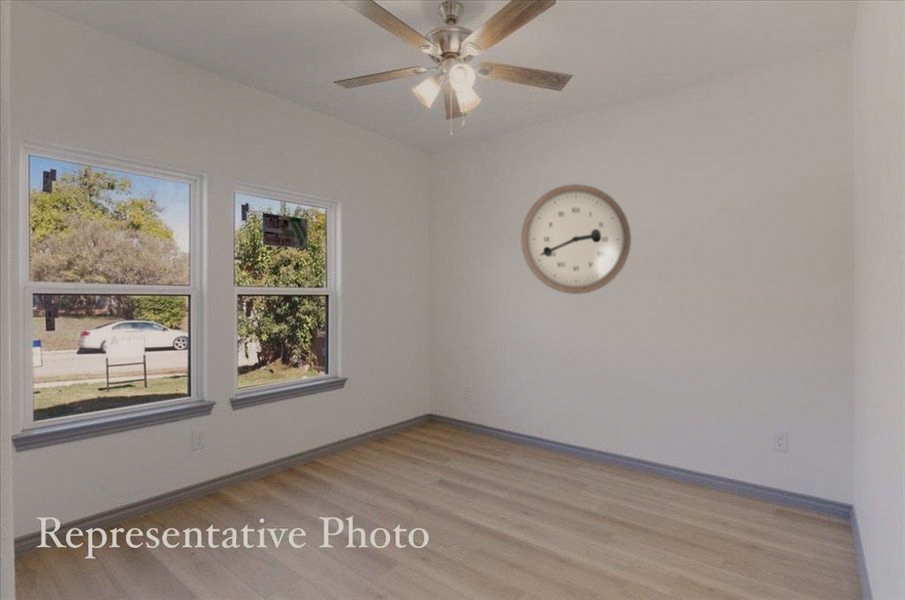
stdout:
2h41
